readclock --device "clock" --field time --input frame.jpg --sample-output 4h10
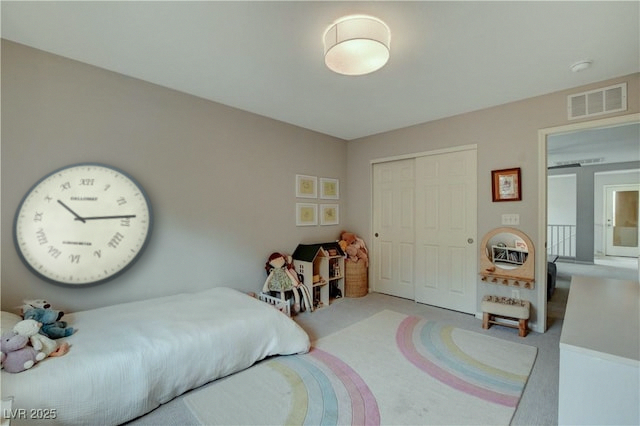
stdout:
10h14
